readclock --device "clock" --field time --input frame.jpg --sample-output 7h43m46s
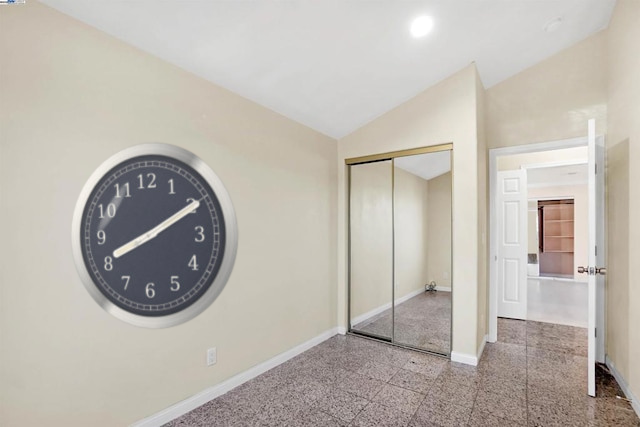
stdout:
8h10m10s
